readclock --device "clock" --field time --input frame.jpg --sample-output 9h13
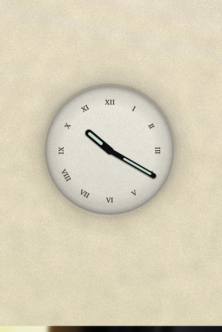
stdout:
10h20
